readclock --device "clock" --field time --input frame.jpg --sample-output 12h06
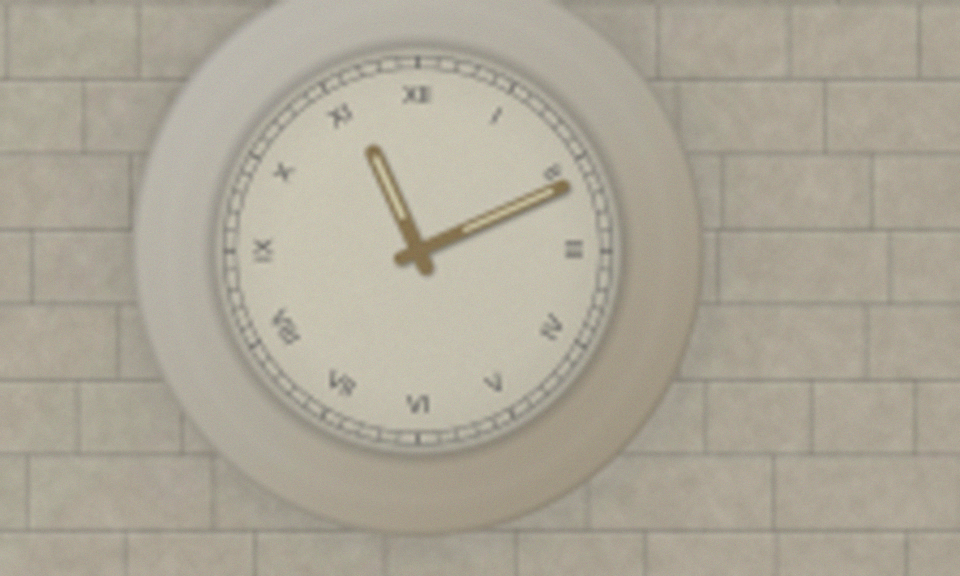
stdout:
11h11
